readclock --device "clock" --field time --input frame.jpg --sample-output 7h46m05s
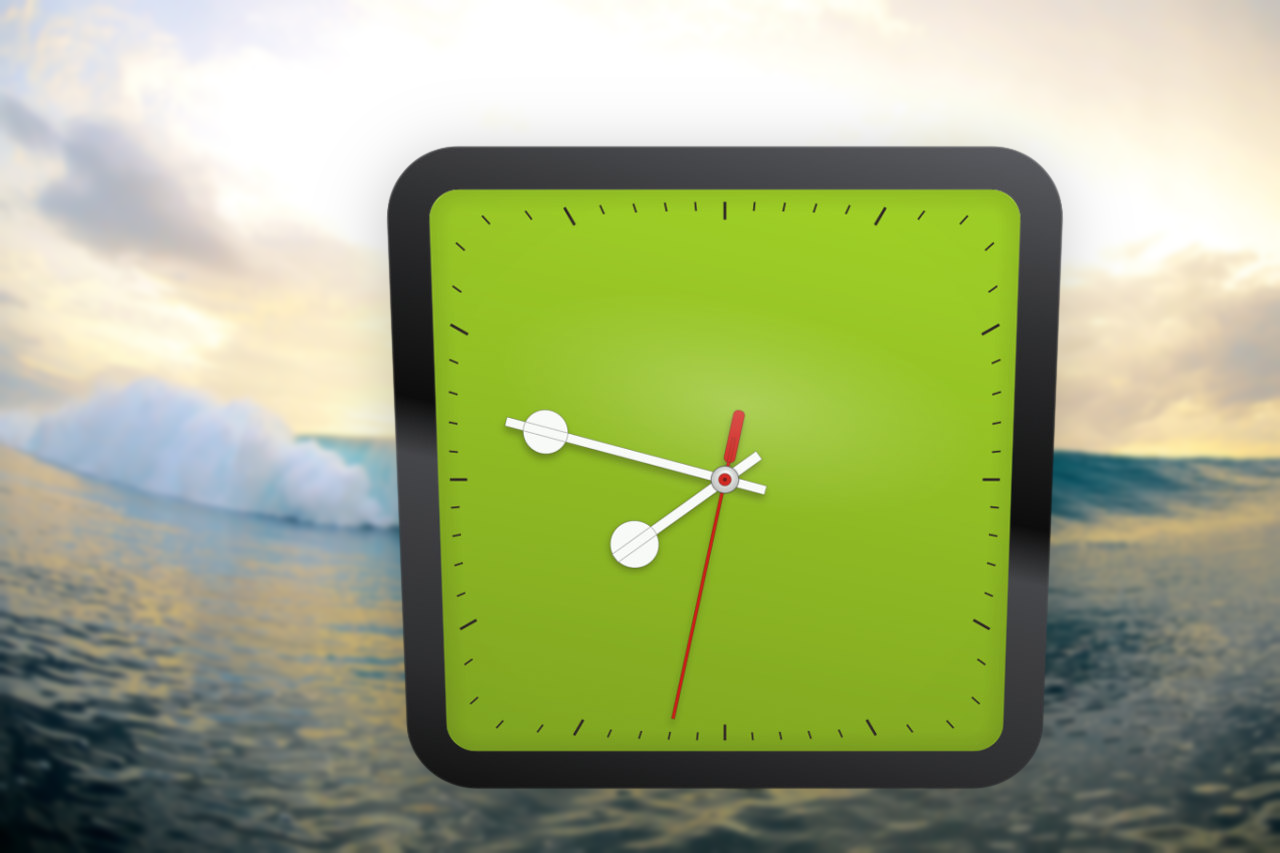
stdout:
7h47m32s
